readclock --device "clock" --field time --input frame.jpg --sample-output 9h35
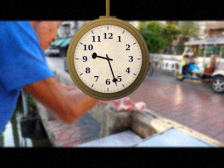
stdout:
9h27
